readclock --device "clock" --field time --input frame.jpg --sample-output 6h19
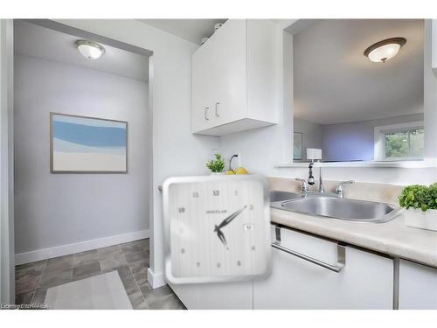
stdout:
5h09
